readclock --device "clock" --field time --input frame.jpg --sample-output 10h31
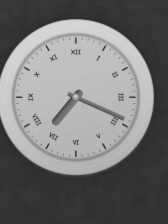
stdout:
7h19
